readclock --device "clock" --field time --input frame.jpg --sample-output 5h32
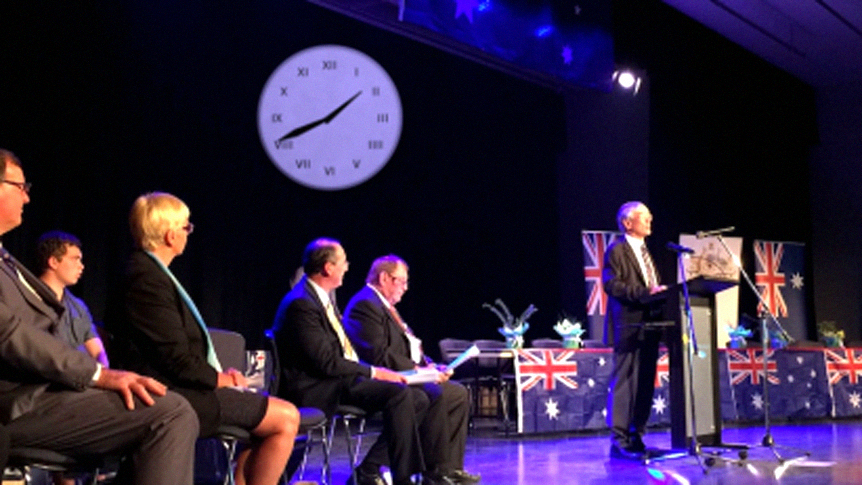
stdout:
1h41
